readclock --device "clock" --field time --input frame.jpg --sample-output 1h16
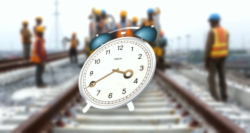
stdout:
3h40
